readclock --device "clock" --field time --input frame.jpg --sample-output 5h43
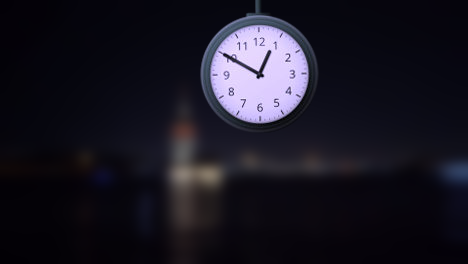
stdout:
12h50
